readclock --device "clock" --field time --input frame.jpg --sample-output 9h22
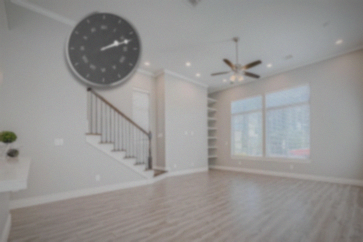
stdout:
2h12
